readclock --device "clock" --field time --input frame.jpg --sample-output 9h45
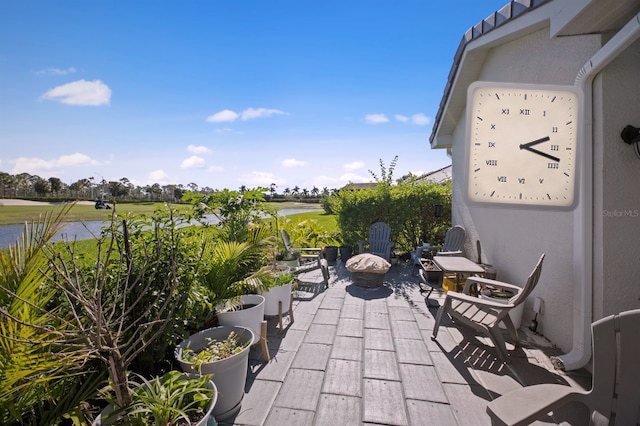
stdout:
2h18
